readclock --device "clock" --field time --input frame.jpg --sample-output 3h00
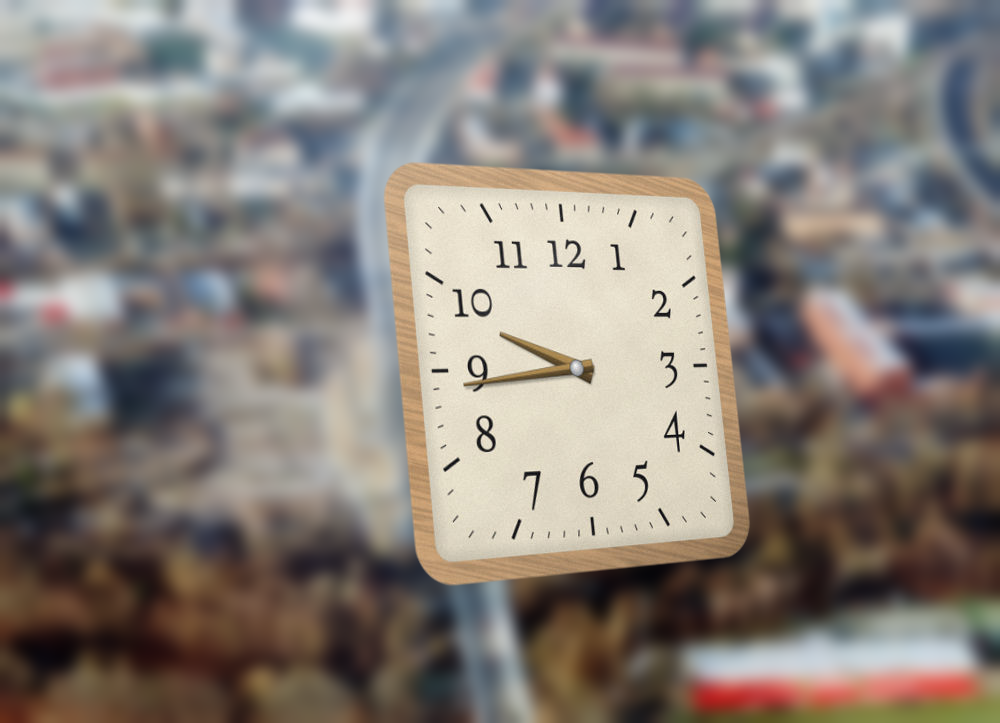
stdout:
9h44
